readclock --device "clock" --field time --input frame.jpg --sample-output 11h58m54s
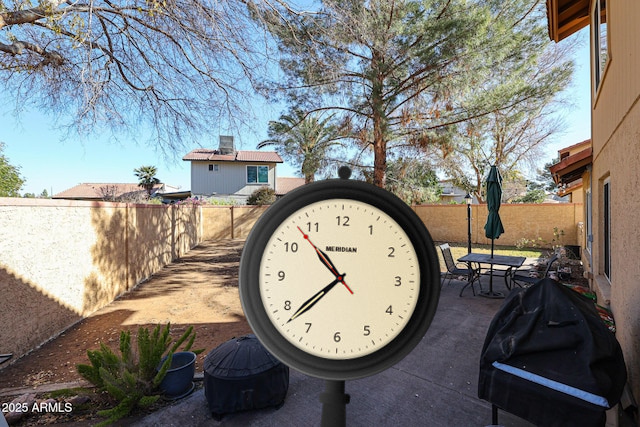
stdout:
10h37m53s
